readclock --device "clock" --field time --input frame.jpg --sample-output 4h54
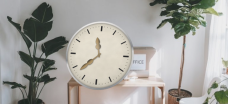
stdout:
11h38
